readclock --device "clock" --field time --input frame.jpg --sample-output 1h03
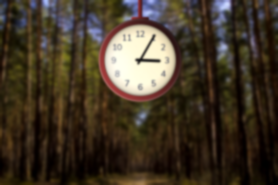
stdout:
3h05
